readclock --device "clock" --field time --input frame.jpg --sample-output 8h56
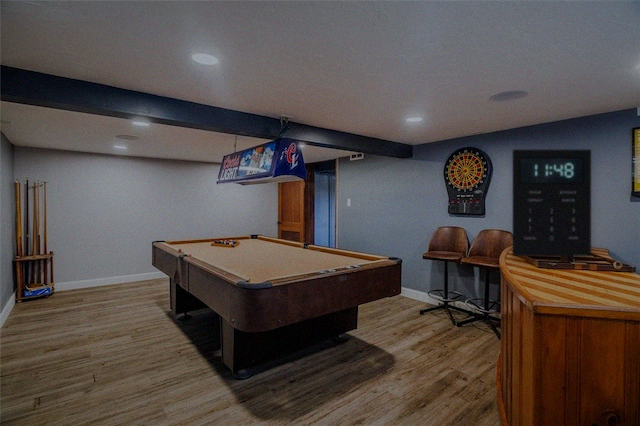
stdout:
11h48
